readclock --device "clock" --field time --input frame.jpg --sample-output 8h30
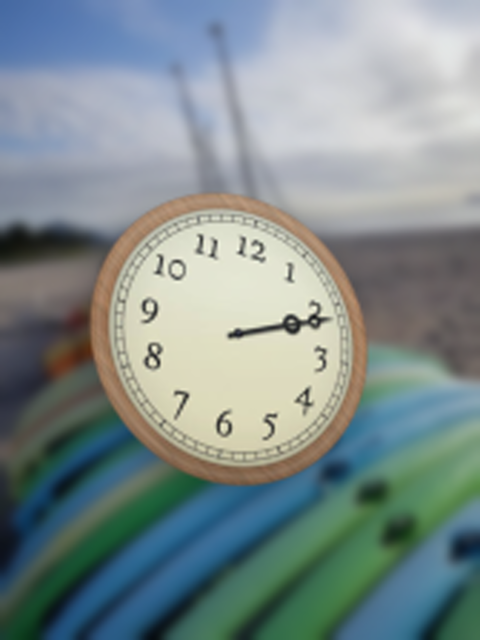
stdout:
2h11
